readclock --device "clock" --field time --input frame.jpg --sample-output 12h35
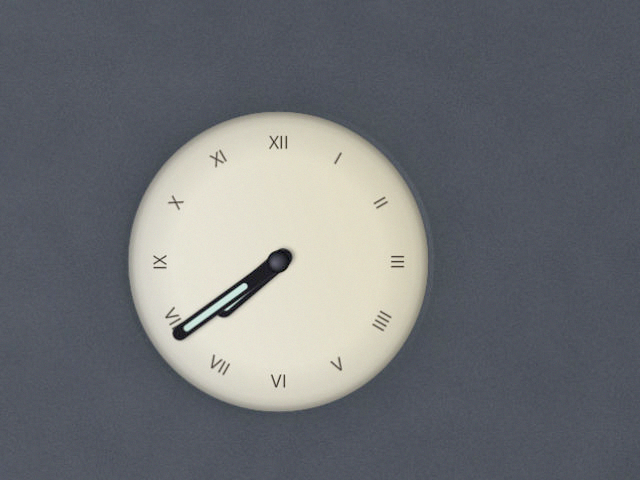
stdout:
7h39
